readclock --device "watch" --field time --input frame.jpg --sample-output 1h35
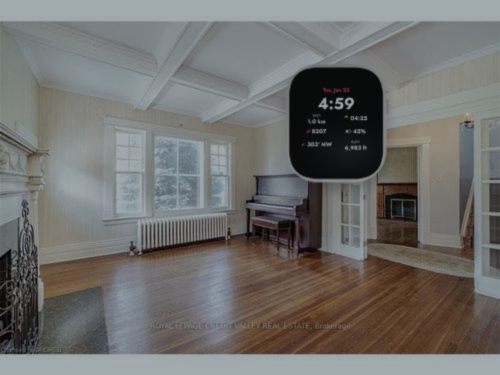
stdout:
4h59
